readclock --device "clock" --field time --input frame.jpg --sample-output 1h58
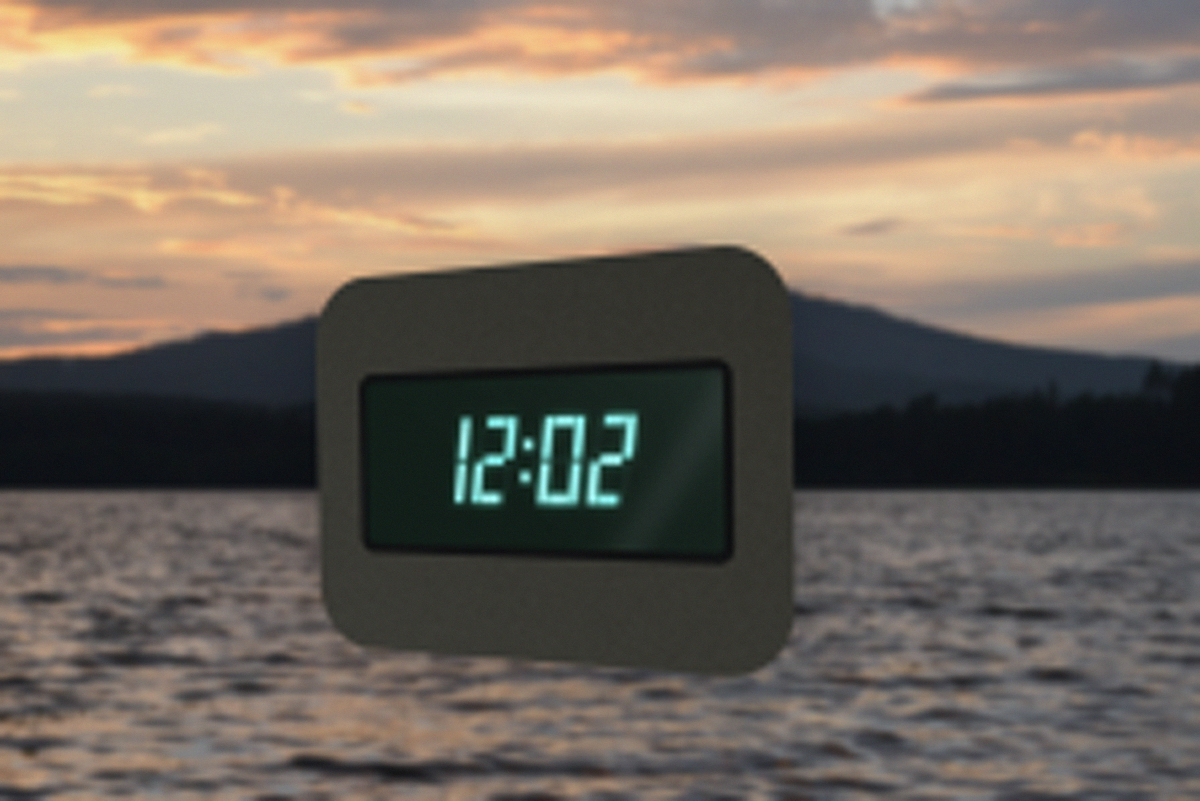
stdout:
12h02
